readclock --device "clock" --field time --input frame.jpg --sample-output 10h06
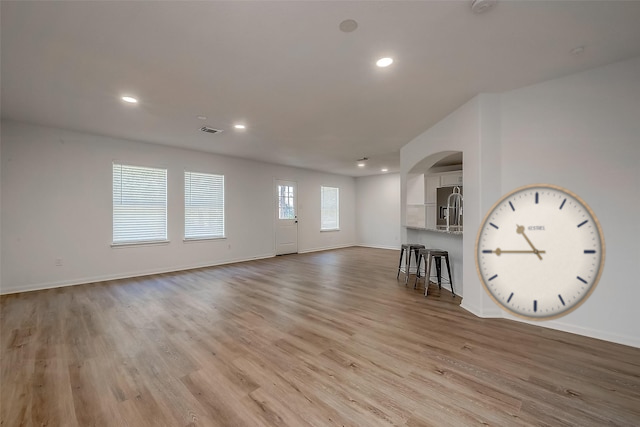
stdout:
10h45
